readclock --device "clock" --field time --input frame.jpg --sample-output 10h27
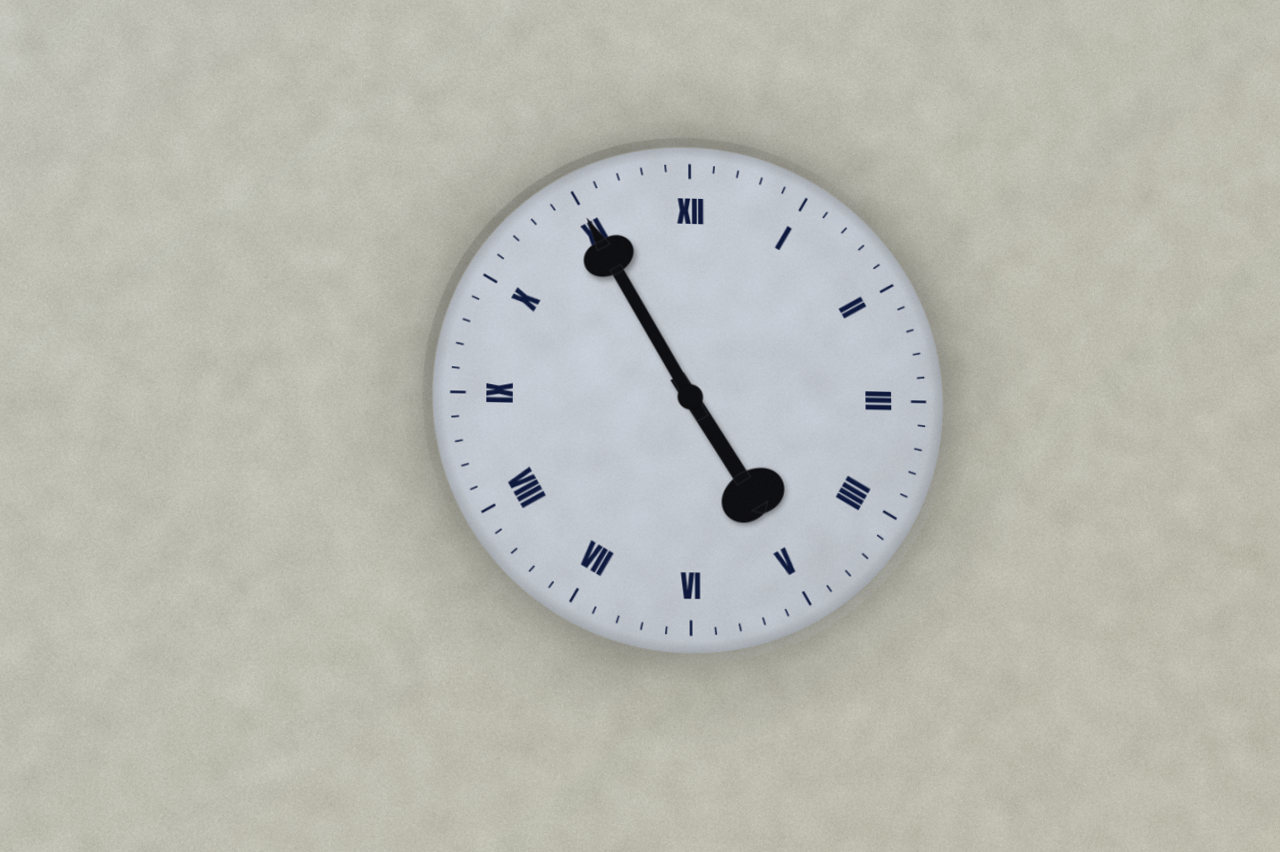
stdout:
4h55
